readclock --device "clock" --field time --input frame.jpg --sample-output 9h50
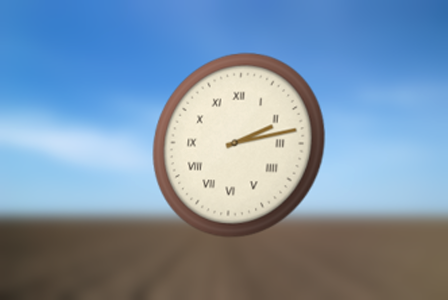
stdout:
2h13
